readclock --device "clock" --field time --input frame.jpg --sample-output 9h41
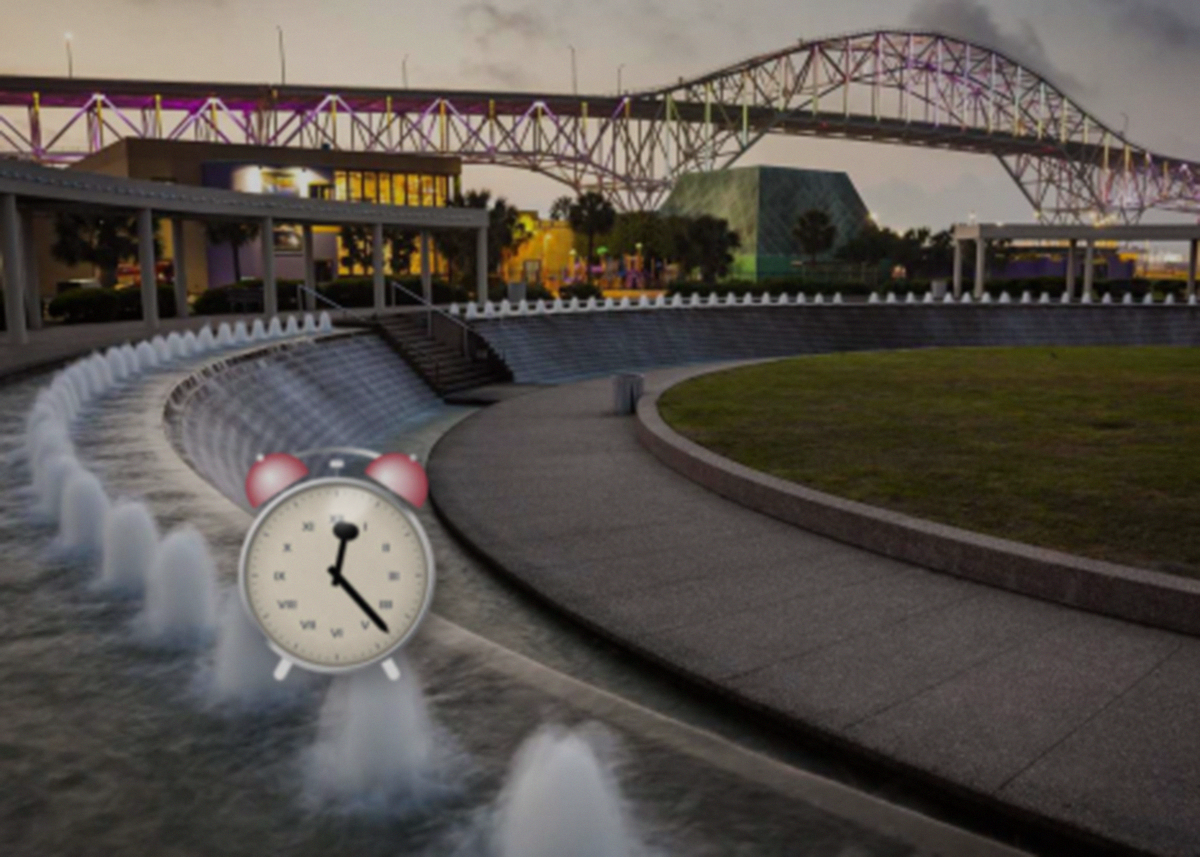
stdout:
12h23
